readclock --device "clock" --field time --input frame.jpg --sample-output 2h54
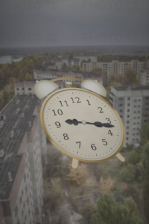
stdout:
9h17
